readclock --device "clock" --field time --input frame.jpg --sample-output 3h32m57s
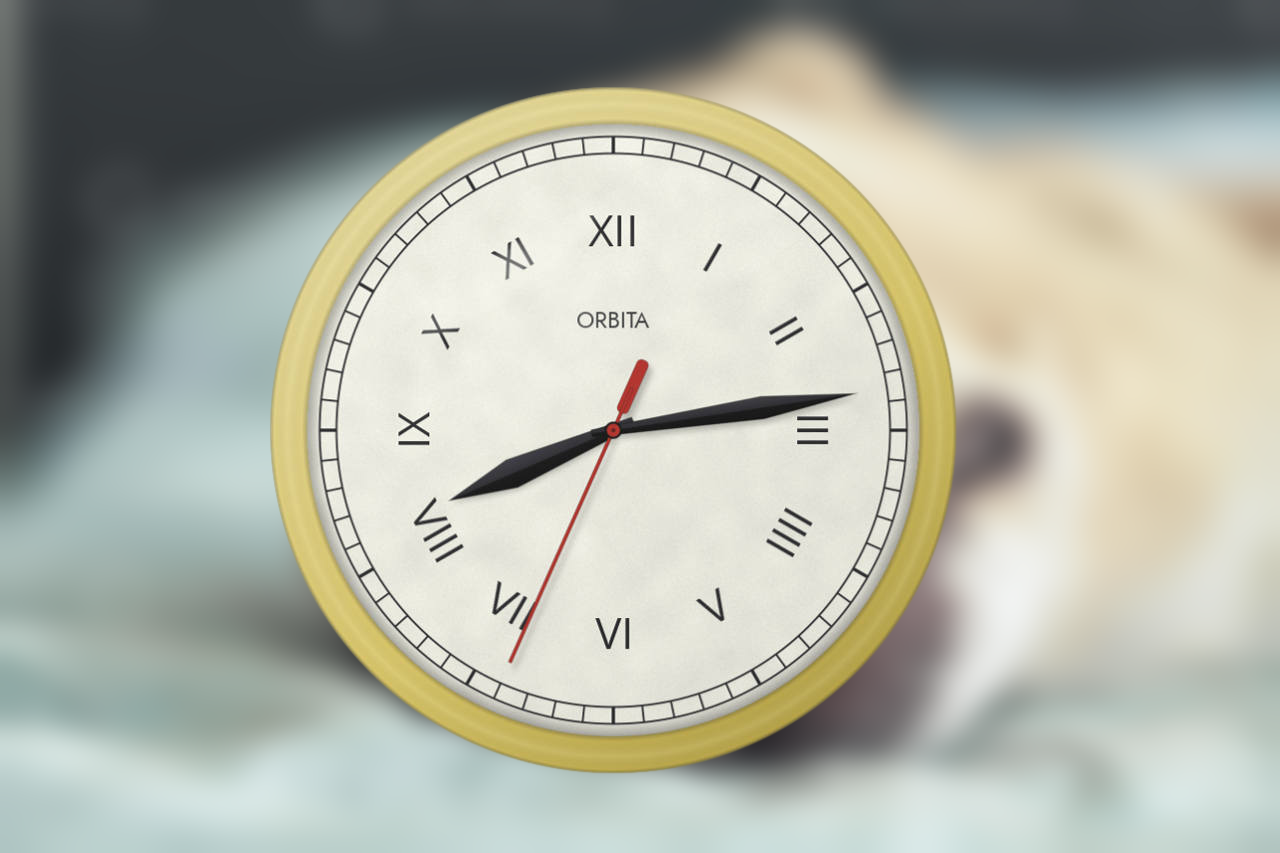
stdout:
8h13m34s
